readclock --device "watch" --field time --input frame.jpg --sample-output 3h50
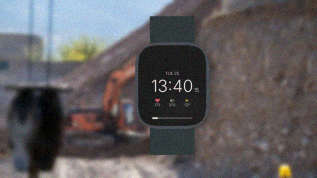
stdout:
13h40
